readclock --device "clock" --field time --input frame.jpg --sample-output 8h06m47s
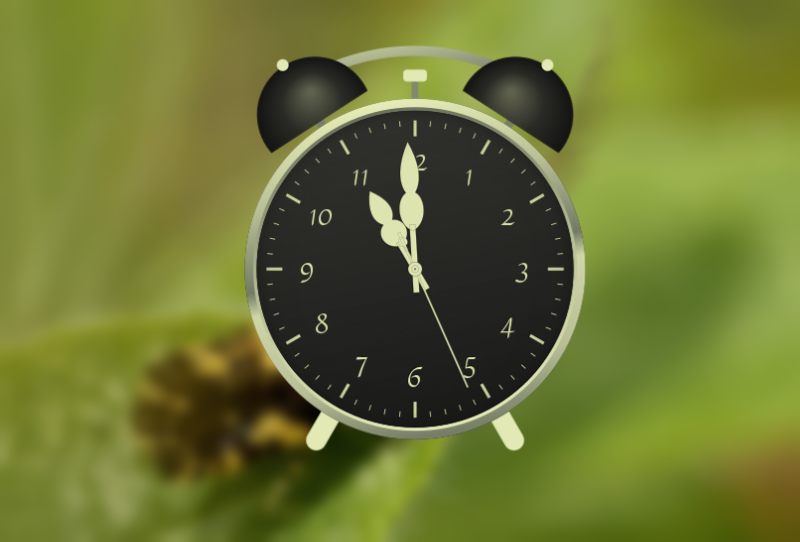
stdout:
10h59m26s
